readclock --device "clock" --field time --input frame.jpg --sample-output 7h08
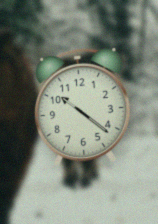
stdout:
10h22
